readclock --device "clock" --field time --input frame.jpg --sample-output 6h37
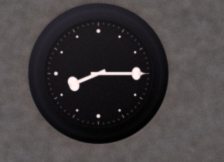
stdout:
8h15
